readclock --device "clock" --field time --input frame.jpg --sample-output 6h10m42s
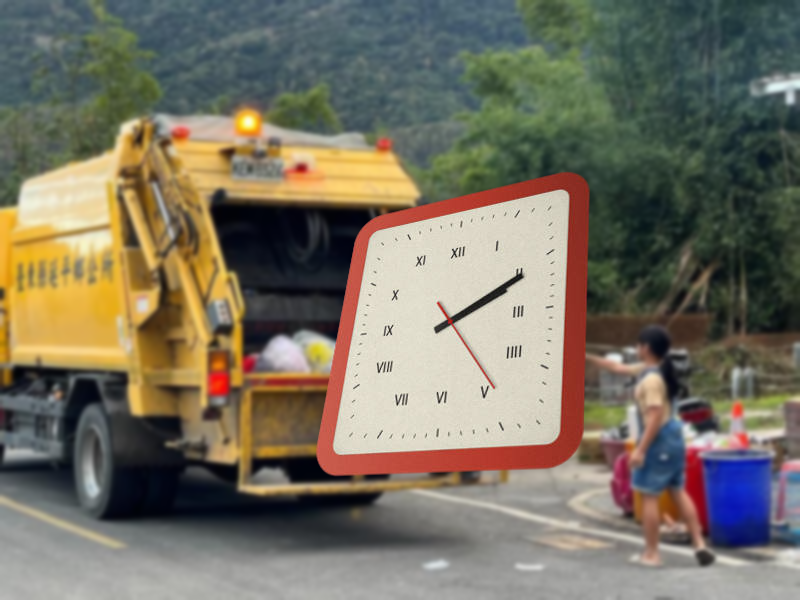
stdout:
2h10m24s
